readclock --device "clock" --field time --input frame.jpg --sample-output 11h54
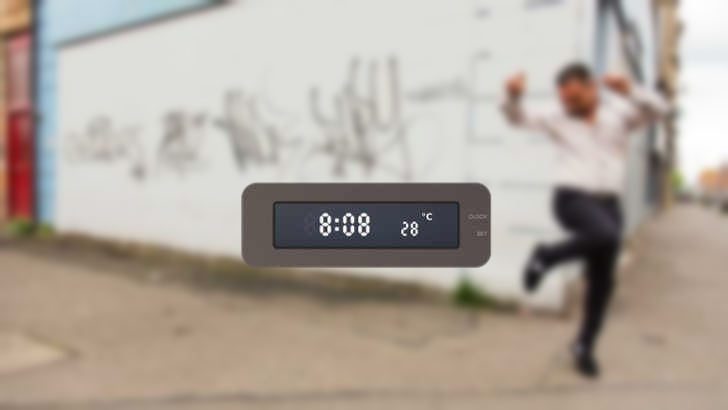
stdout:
8h08
